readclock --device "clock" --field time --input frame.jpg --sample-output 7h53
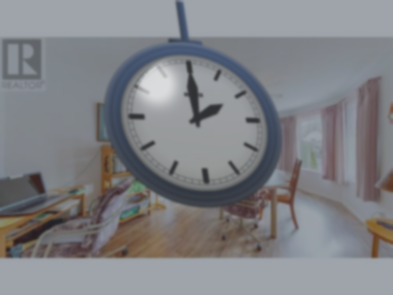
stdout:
2h00
